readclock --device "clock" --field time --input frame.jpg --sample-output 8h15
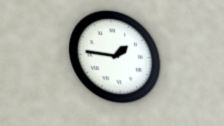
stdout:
1h46
